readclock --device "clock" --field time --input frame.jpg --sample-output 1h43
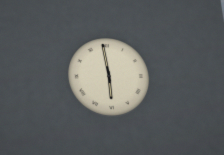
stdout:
5h59
